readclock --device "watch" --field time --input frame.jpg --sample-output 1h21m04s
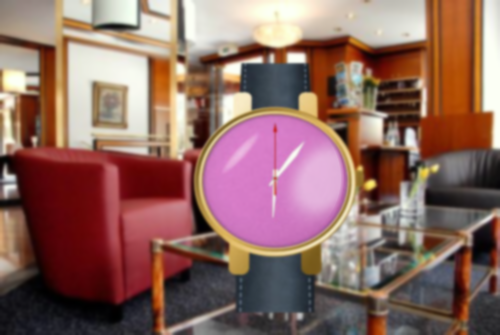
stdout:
6h06m00s
